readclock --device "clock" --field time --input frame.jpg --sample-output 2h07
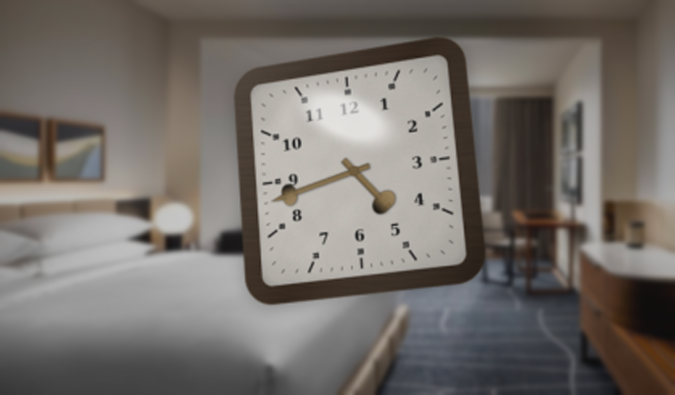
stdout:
4h43
